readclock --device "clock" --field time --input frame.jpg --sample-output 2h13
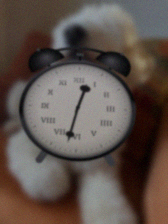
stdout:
12h32
